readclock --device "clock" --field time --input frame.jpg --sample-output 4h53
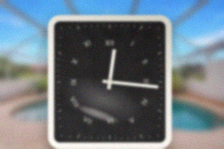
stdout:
12h16
